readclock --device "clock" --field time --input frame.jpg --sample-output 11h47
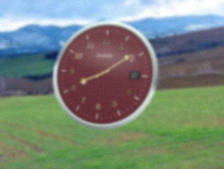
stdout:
8h09
